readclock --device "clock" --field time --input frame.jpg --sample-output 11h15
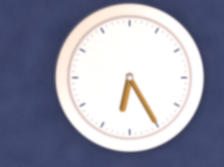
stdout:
6h25
